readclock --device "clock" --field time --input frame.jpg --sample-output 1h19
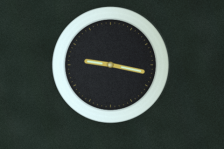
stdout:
9h17
